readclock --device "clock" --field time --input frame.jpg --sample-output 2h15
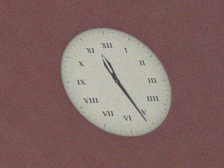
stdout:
11h26
